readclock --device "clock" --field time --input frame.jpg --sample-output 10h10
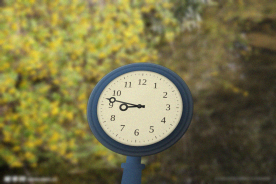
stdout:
8h47
